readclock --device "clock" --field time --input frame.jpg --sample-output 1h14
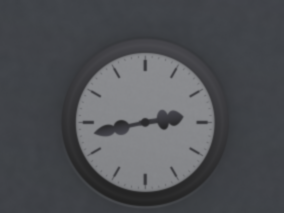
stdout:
2h43
